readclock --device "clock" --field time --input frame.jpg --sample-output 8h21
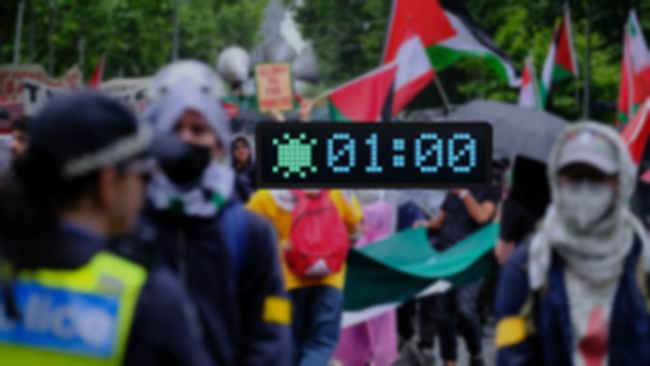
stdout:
1h00
